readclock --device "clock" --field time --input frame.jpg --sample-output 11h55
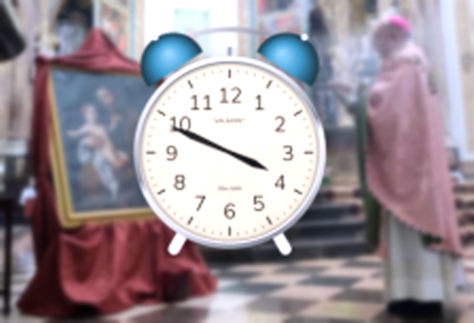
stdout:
3h49
